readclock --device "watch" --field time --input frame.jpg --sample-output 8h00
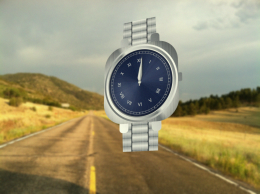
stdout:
12h01
